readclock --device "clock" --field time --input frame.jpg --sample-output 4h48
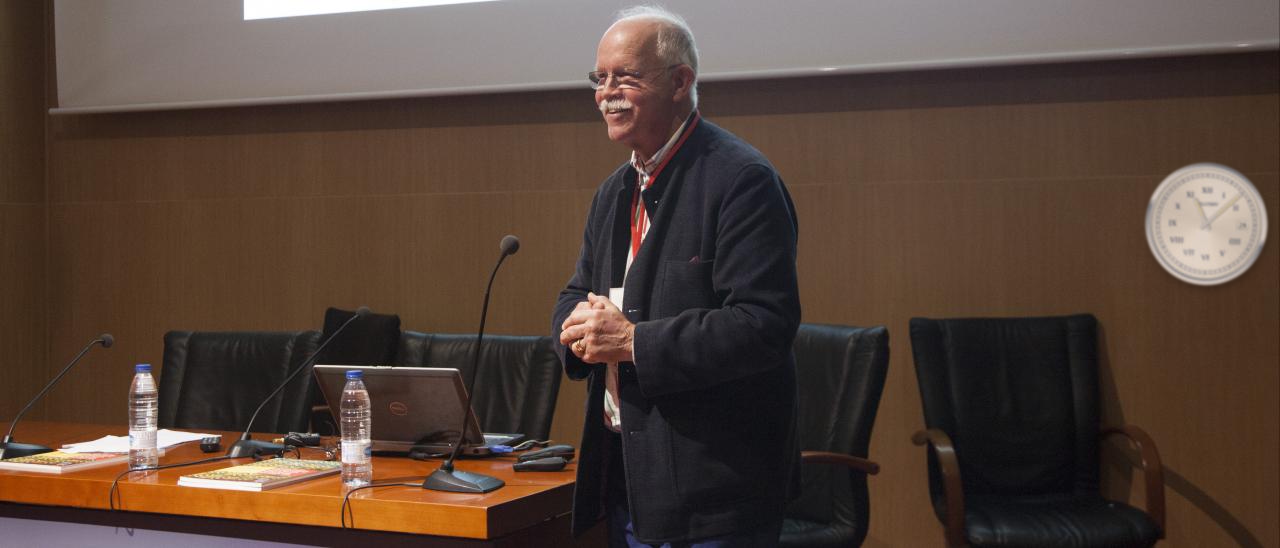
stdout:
11h08
